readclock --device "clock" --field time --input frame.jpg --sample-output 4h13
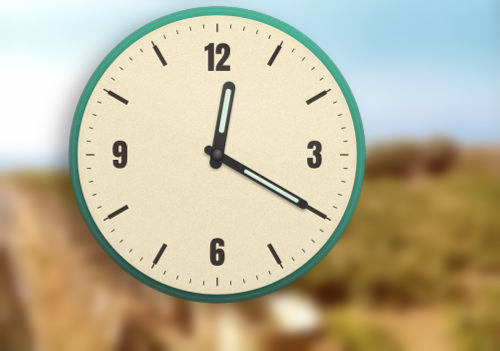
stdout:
12h20
